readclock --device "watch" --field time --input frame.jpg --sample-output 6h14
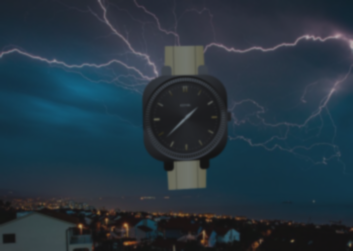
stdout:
1h38
